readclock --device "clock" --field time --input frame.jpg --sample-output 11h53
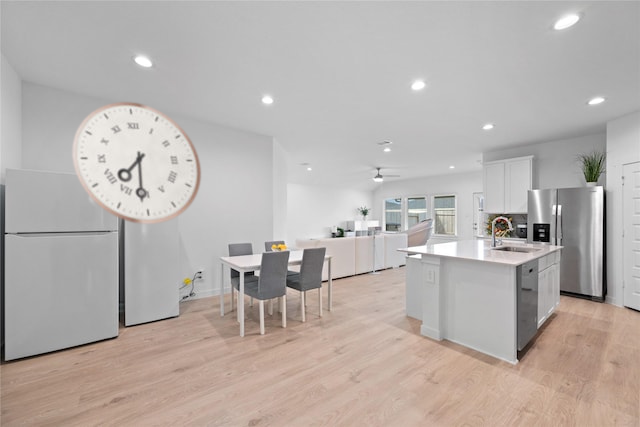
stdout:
7h31
